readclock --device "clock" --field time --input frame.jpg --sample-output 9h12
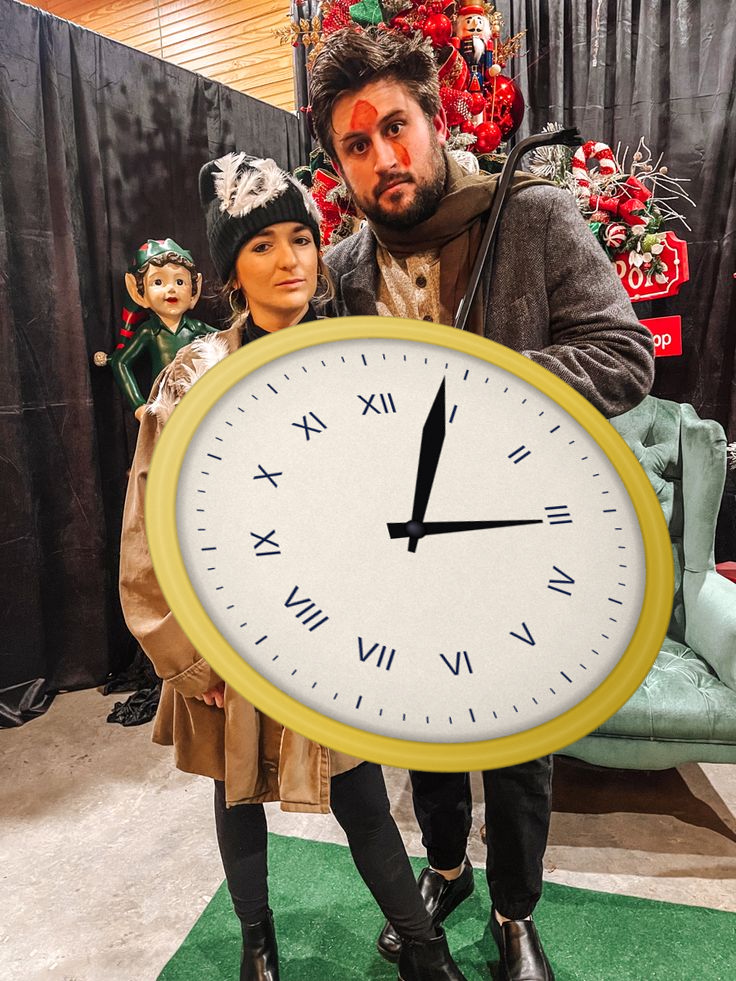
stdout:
3h04
